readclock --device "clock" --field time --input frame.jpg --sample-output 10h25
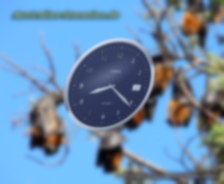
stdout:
8h21
